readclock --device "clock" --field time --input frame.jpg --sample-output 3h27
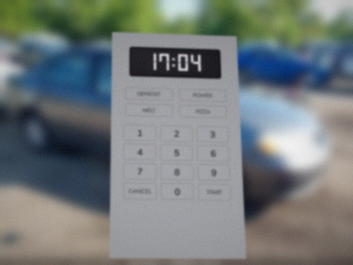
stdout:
17h04
